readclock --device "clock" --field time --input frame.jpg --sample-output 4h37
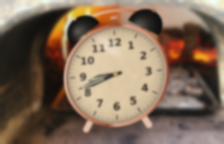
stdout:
8h42
